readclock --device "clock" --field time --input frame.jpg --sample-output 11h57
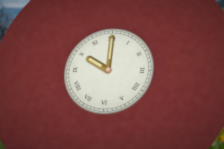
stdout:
10h00
